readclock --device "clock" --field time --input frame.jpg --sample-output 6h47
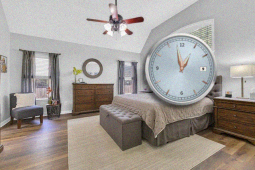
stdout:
12h58
